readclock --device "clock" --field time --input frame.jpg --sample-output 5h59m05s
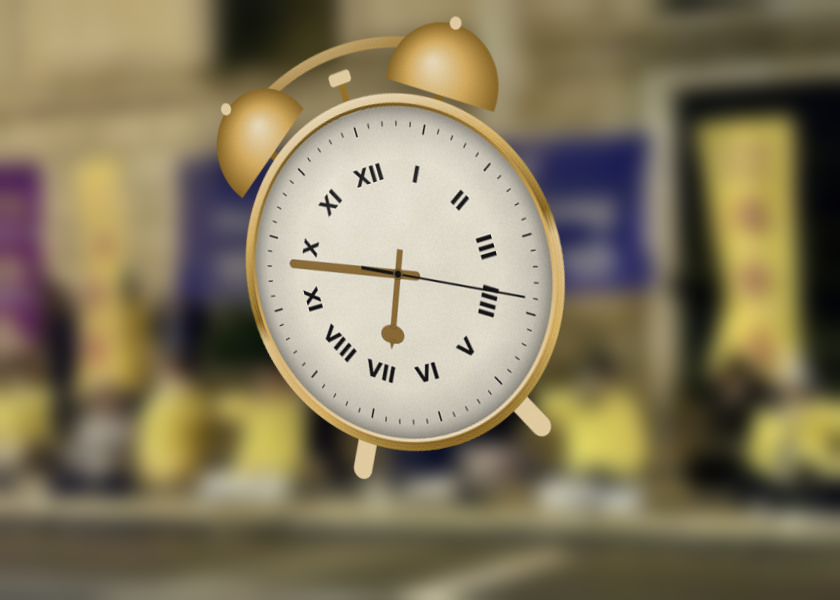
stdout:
6h48m19s
